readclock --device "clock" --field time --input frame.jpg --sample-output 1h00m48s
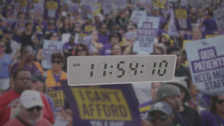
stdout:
11h54m10s
